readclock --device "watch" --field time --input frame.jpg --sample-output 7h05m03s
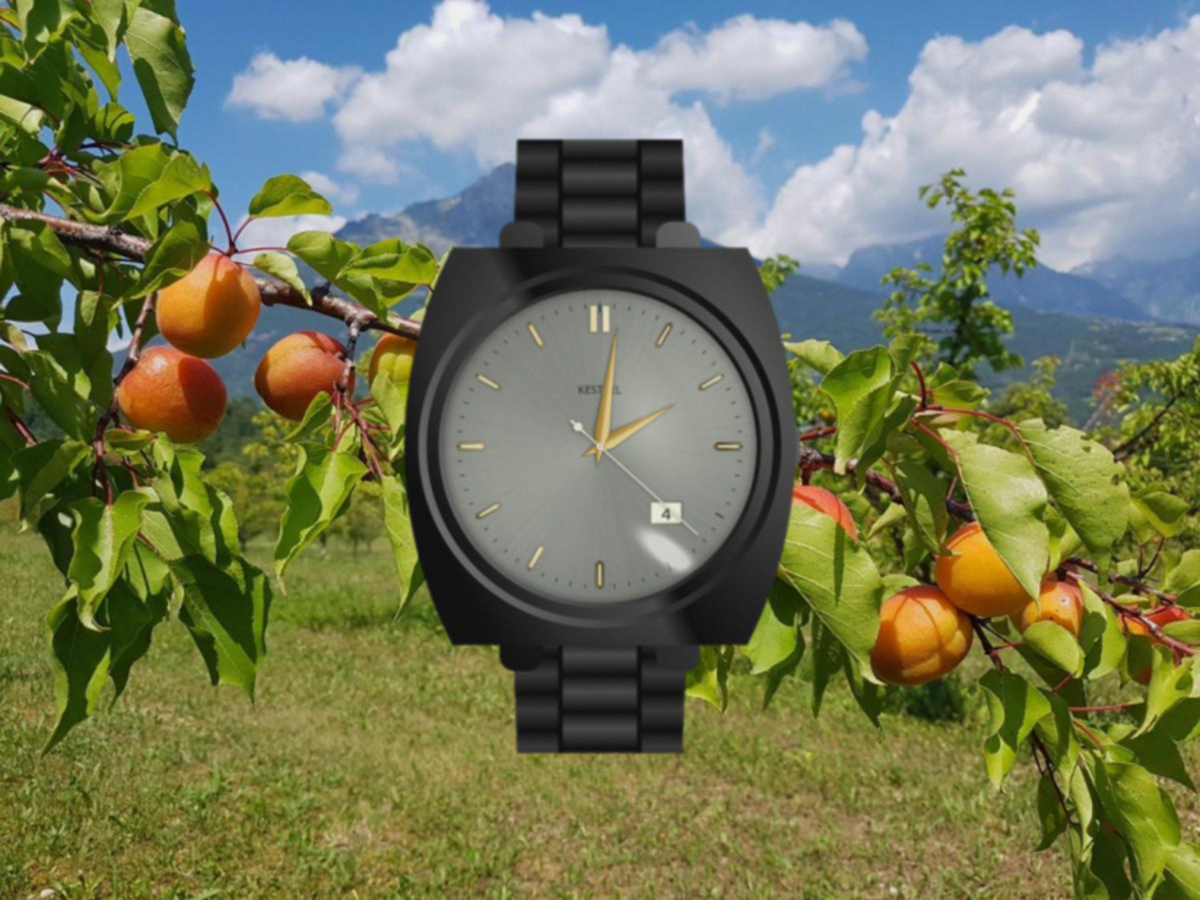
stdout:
2h01m22s
